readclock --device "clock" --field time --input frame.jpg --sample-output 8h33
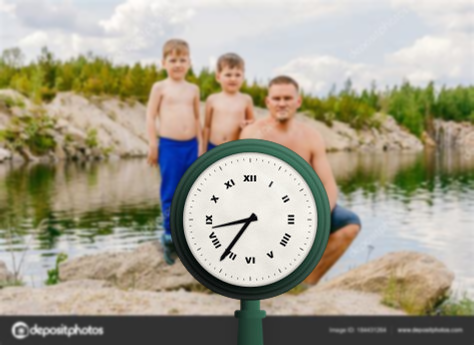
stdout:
8h36
